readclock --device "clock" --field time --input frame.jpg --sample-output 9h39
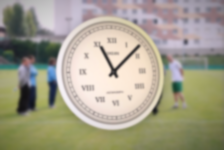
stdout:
11h08
